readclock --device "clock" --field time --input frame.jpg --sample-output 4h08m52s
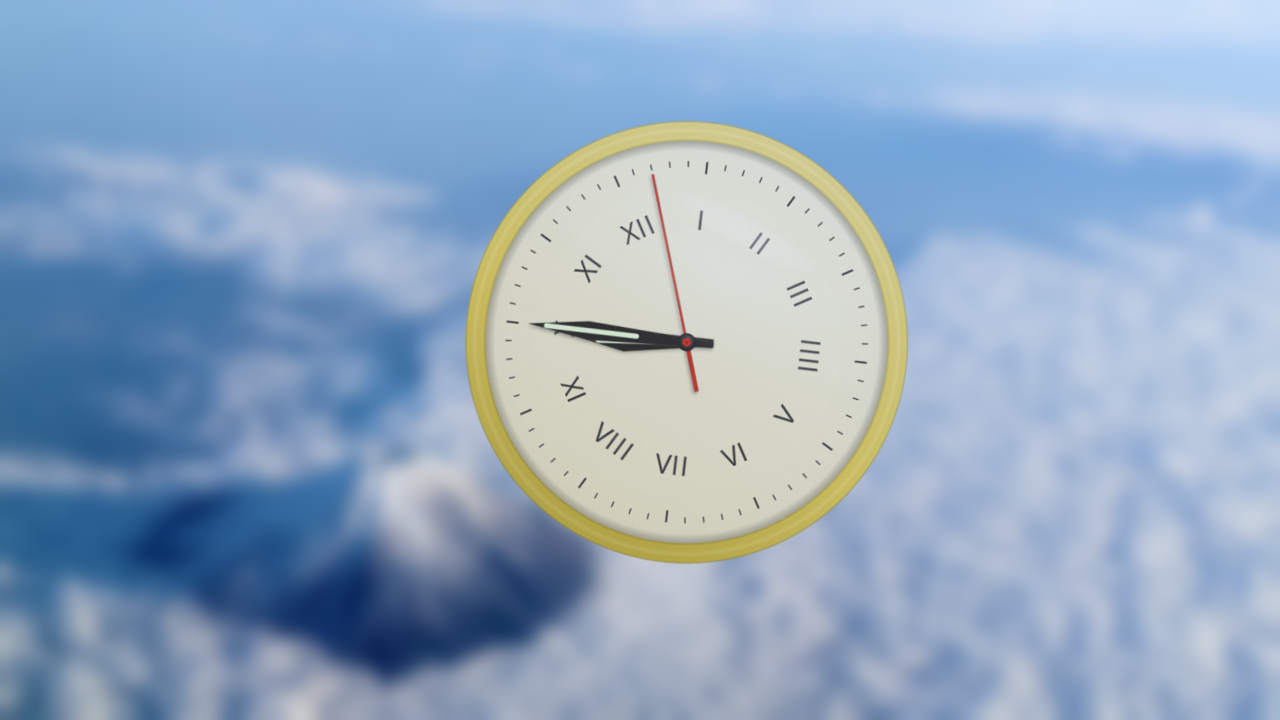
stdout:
9h50m02s
